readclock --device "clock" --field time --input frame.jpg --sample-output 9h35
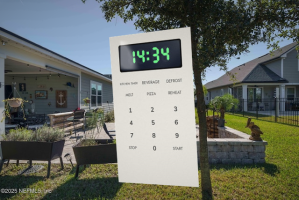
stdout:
14h34
